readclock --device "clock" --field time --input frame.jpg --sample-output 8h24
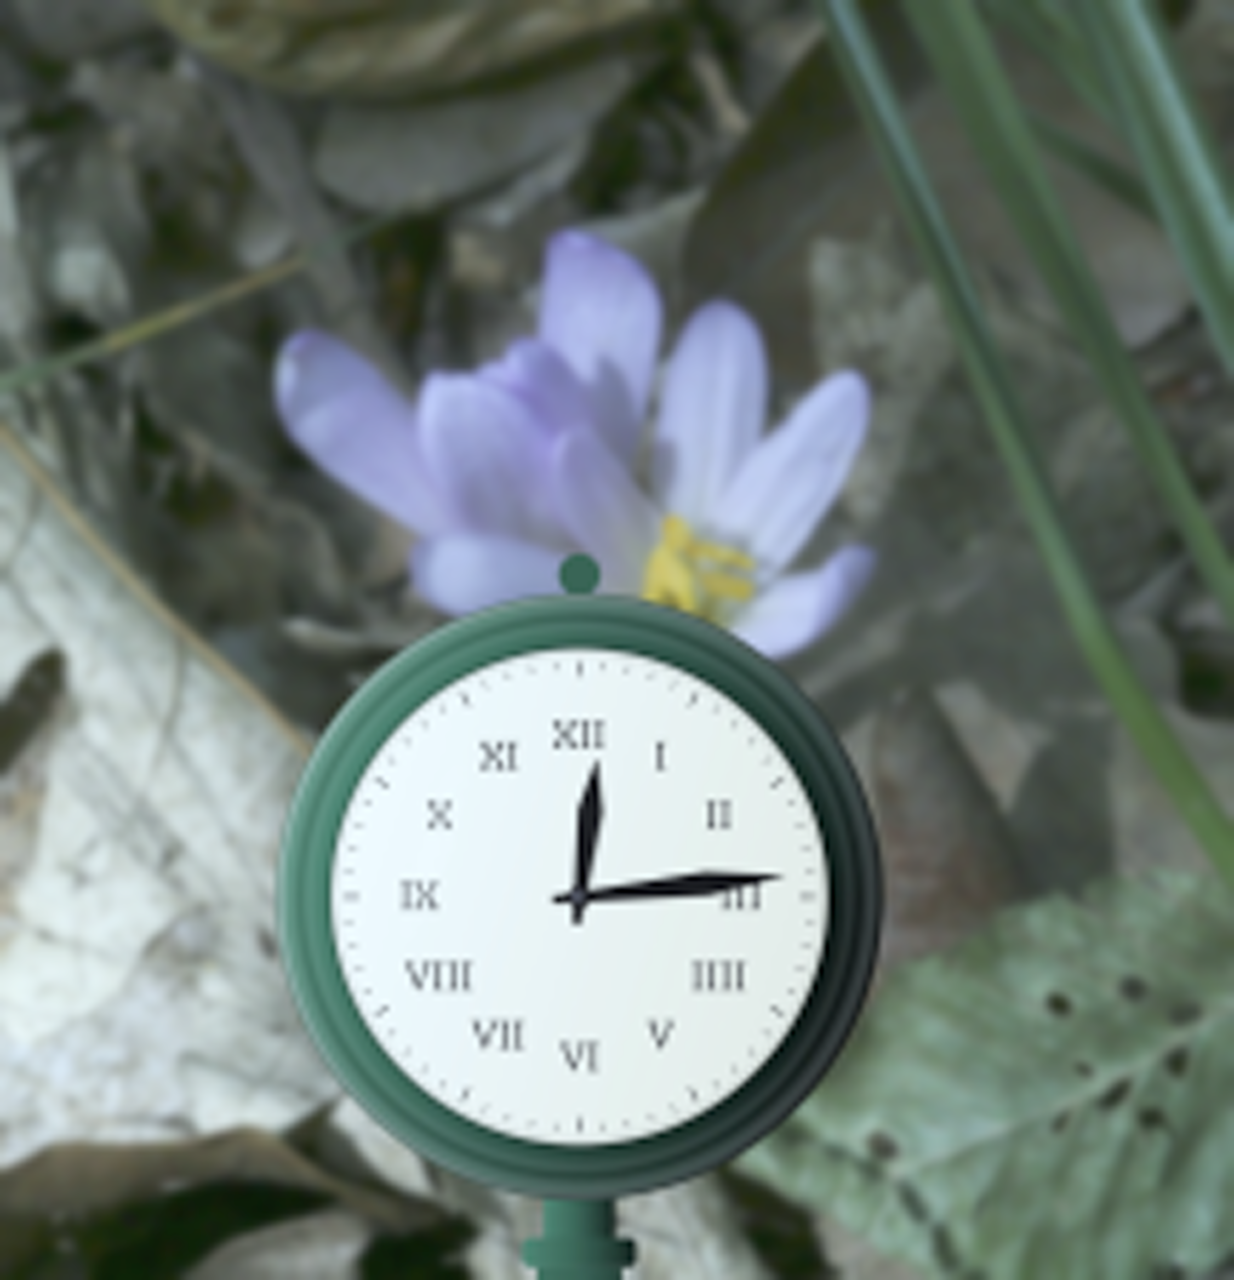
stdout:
12h14
